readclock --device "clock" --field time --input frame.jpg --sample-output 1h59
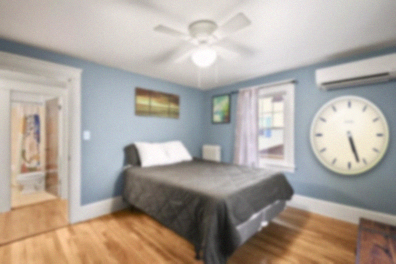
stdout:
5h27
